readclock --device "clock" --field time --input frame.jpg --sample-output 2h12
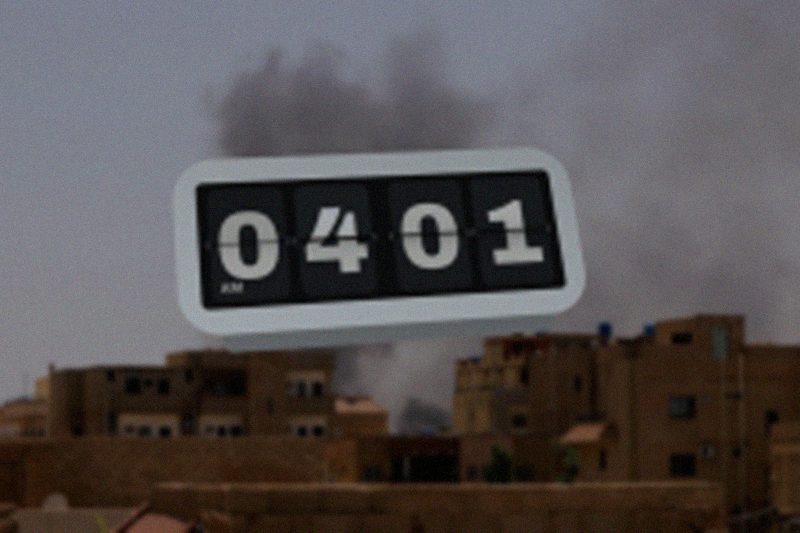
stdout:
4h01
